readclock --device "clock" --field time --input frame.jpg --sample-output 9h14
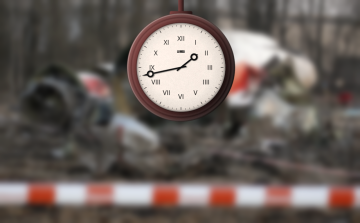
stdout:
1h43
